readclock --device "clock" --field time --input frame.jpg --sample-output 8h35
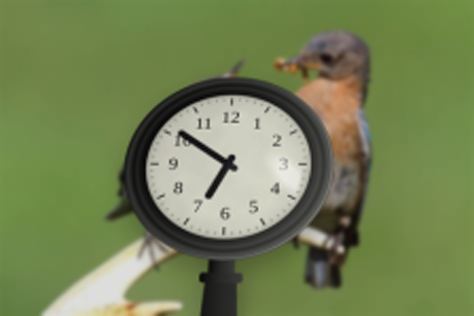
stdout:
6h51
